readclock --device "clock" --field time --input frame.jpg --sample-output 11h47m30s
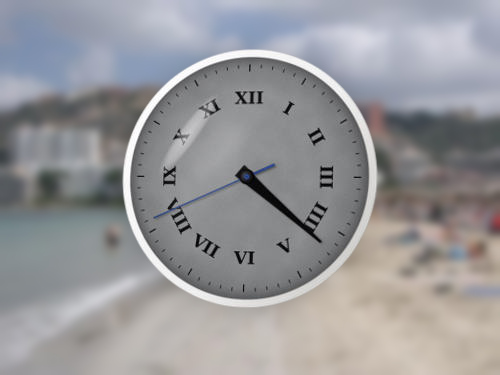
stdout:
4h21m41s
